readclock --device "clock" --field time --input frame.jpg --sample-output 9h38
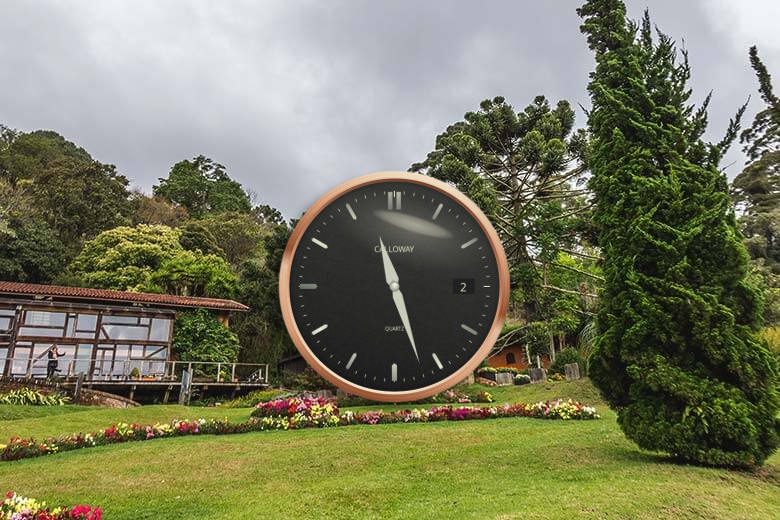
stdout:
11h27
